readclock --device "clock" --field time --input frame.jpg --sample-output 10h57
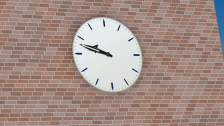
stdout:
9h48
